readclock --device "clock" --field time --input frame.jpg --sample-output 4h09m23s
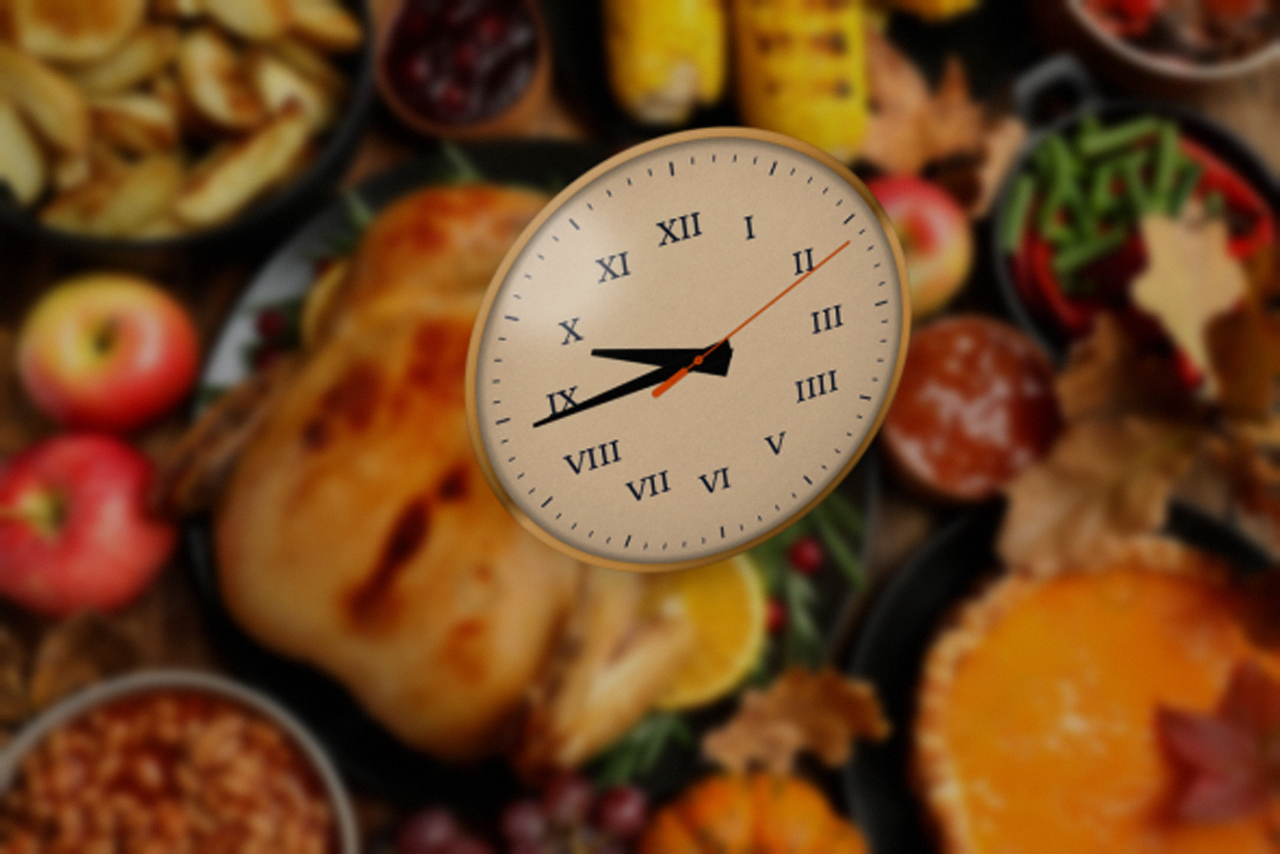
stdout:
9h44m11s
